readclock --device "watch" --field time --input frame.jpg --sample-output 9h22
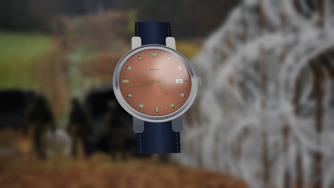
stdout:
4h43
